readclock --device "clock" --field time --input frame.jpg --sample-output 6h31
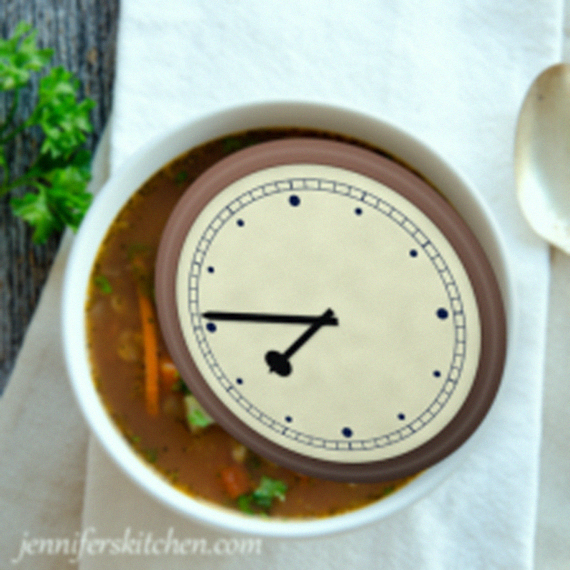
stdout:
7h46
